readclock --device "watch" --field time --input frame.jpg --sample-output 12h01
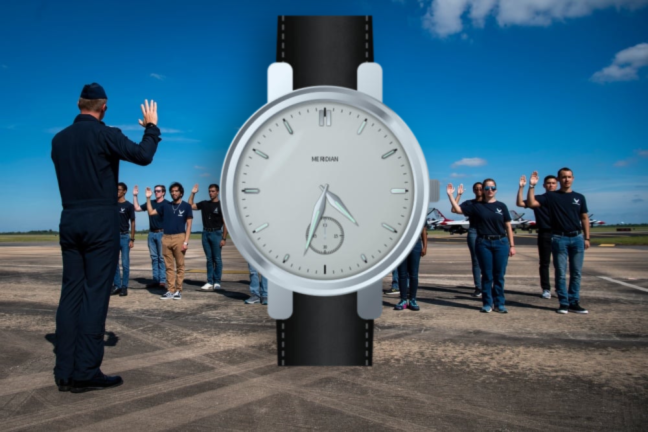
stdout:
4h33
